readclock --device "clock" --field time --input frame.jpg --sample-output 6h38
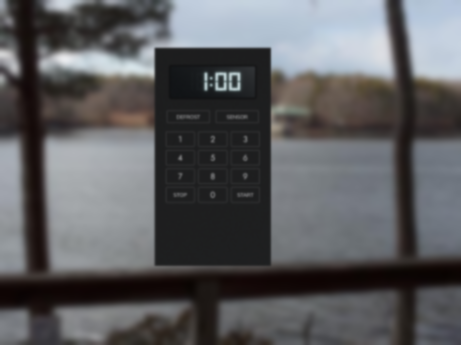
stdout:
1h00
